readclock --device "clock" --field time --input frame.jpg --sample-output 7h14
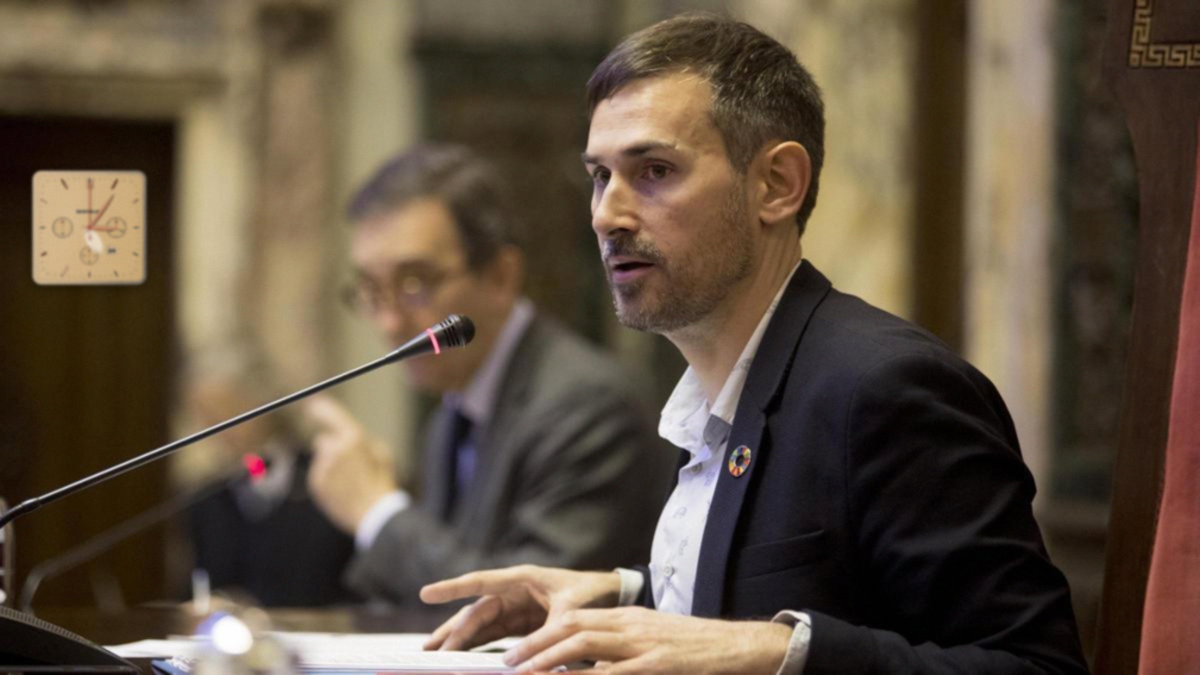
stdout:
3h06
